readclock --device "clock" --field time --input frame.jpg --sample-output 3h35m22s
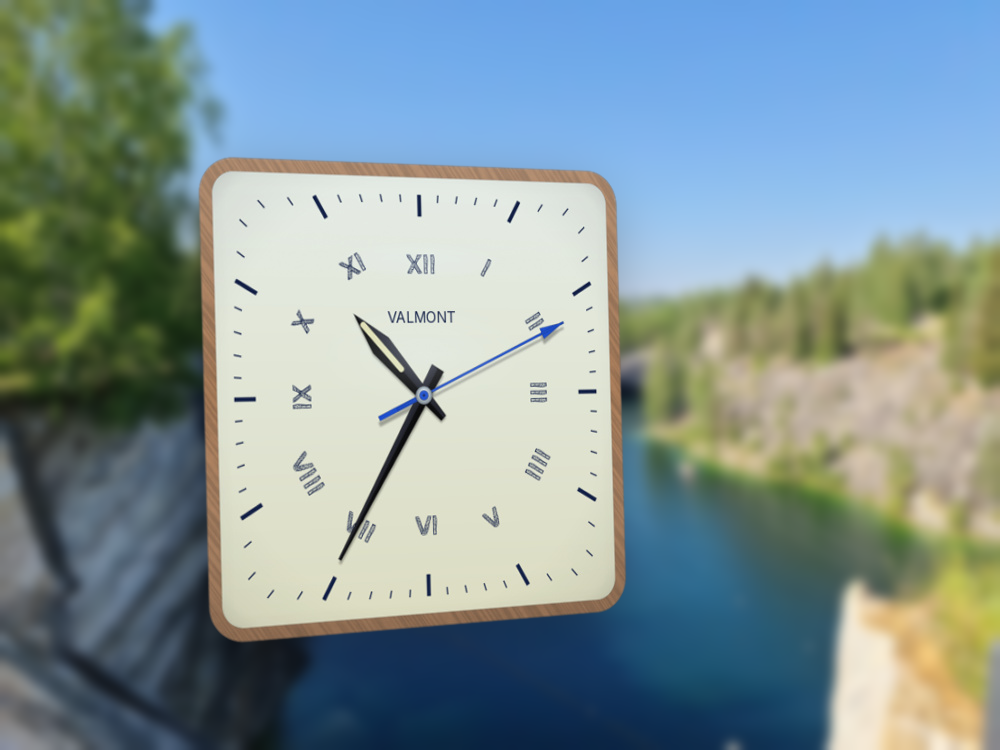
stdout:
10h35m11s
